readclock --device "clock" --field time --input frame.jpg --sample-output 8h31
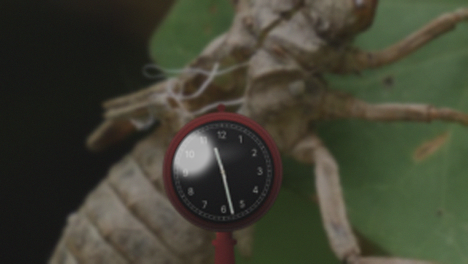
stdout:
11h28
